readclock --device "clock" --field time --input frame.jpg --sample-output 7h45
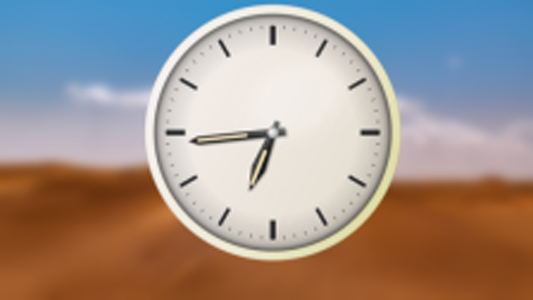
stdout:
6h44
